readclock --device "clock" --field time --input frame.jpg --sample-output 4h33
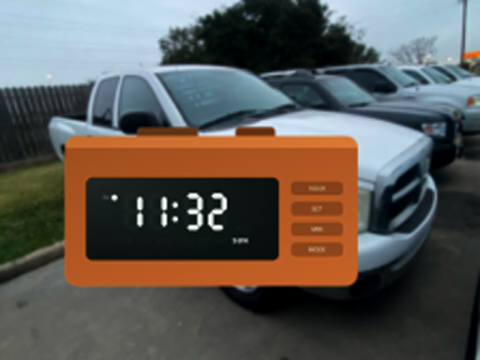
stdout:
11h32
